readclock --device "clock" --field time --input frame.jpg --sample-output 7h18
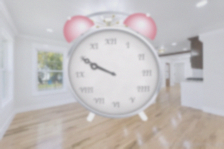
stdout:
9h50
